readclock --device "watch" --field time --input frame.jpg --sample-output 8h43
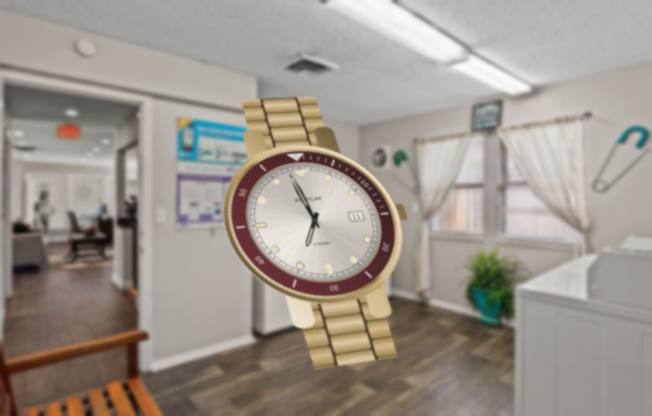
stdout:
6h58
